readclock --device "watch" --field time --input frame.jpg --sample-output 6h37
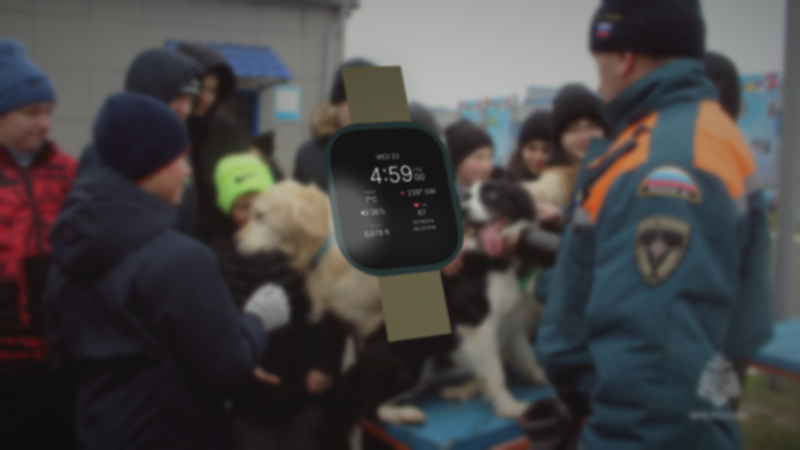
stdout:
4h59
